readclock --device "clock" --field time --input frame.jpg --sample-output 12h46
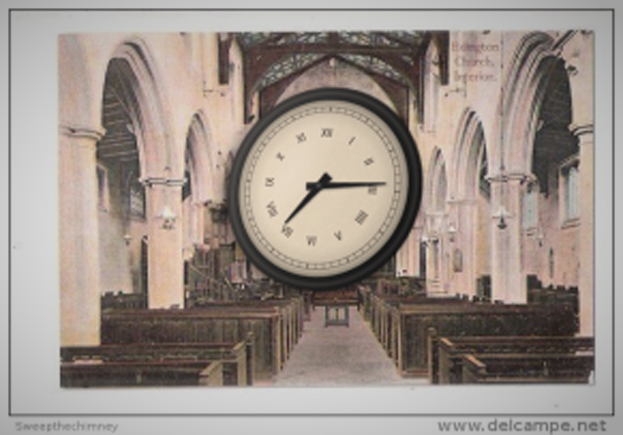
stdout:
7h14
